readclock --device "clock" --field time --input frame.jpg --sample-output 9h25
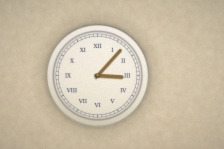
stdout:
3h07
